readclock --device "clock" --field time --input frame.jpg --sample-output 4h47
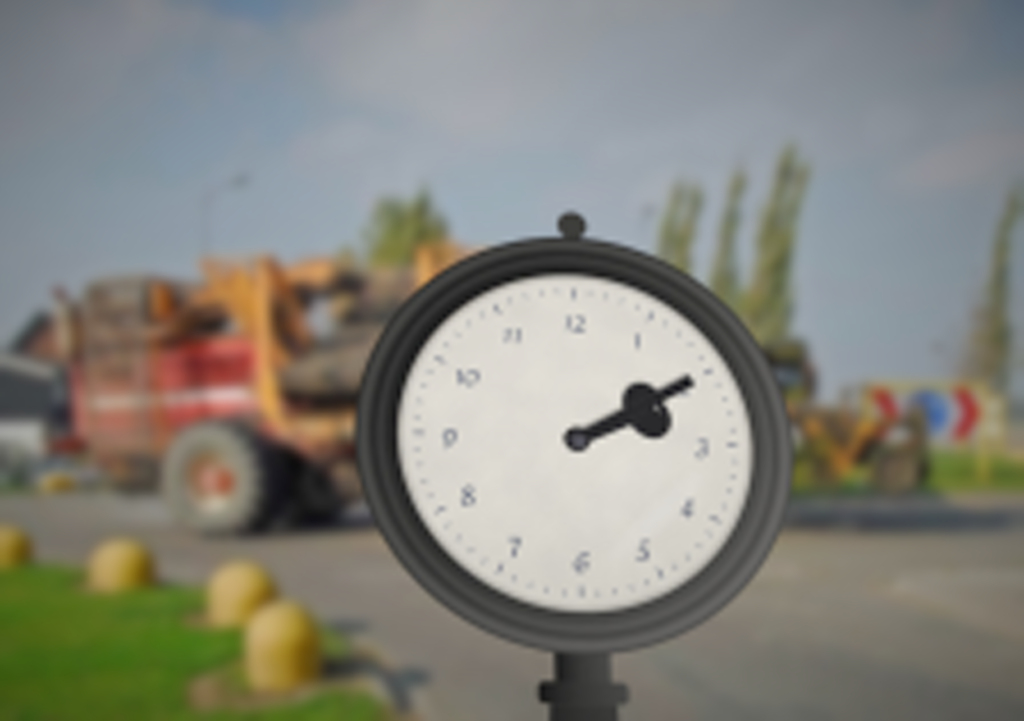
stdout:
2h10
